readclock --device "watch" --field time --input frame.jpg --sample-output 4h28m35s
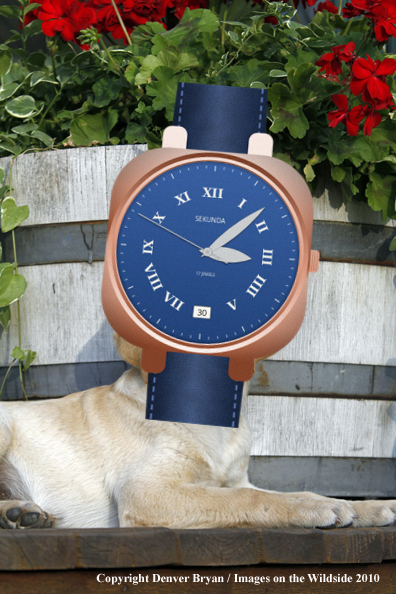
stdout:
3h07m49s
